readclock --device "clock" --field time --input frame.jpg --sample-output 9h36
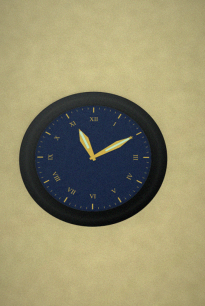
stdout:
11h10
